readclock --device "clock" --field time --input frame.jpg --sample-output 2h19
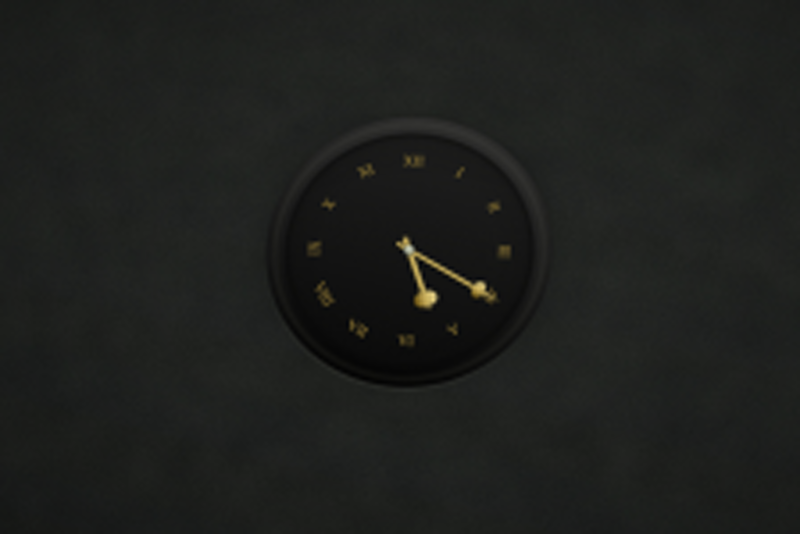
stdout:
5h20
